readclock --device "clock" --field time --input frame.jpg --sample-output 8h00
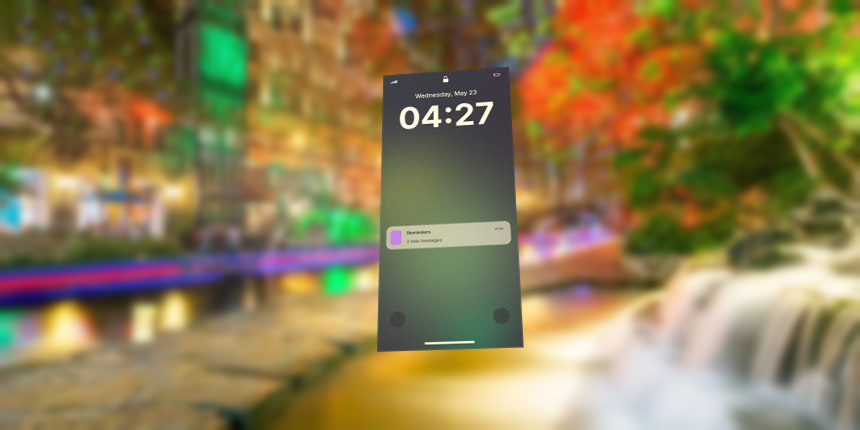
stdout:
4h27
